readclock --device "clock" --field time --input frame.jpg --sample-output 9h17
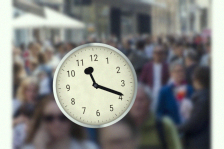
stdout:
11h19
